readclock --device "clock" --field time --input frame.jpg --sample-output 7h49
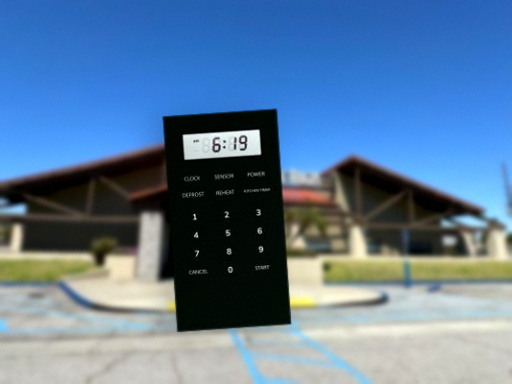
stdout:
6h19
